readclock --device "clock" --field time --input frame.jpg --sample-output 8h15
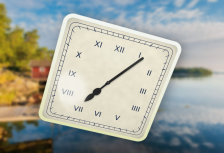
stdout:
7h06
